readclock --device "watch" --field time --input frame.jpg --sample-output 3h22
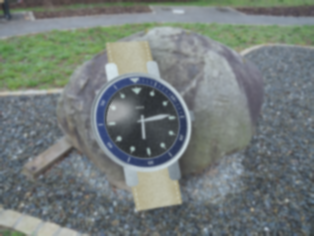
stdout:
6h14
